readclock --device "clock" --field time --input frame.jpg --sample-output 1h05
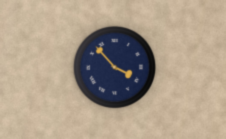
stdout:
3h53
